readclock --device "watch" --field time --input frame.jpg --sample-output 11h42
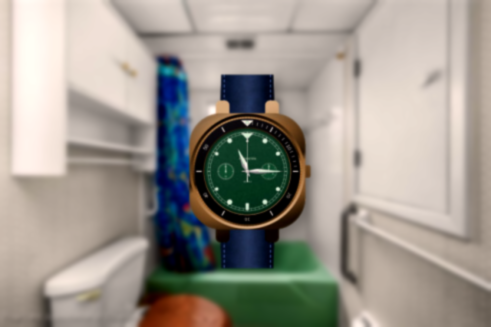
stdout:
11h15
